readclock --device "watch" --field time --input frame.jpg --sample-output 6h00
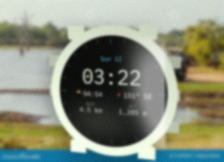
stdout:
3h22
